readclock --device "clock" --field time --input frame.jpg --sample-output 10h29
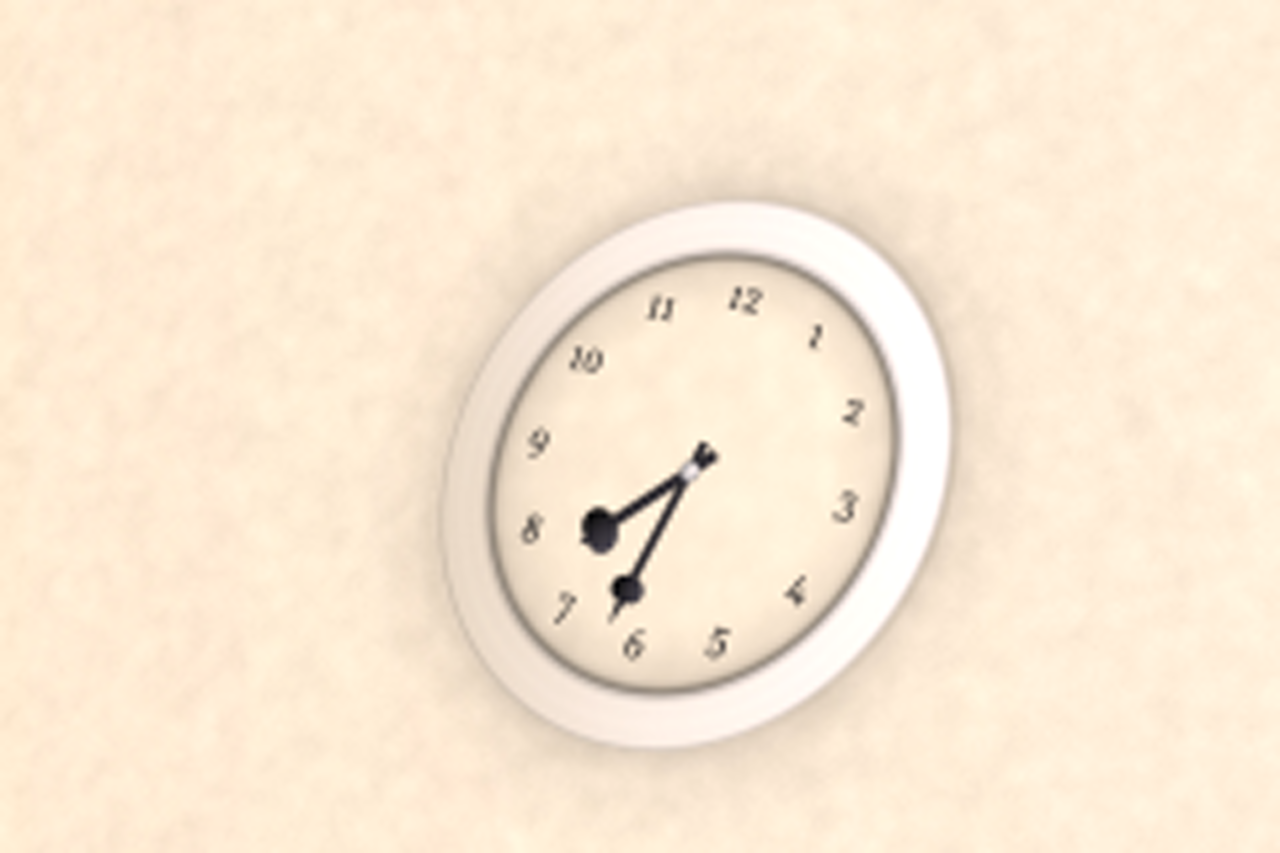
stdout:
7h32
